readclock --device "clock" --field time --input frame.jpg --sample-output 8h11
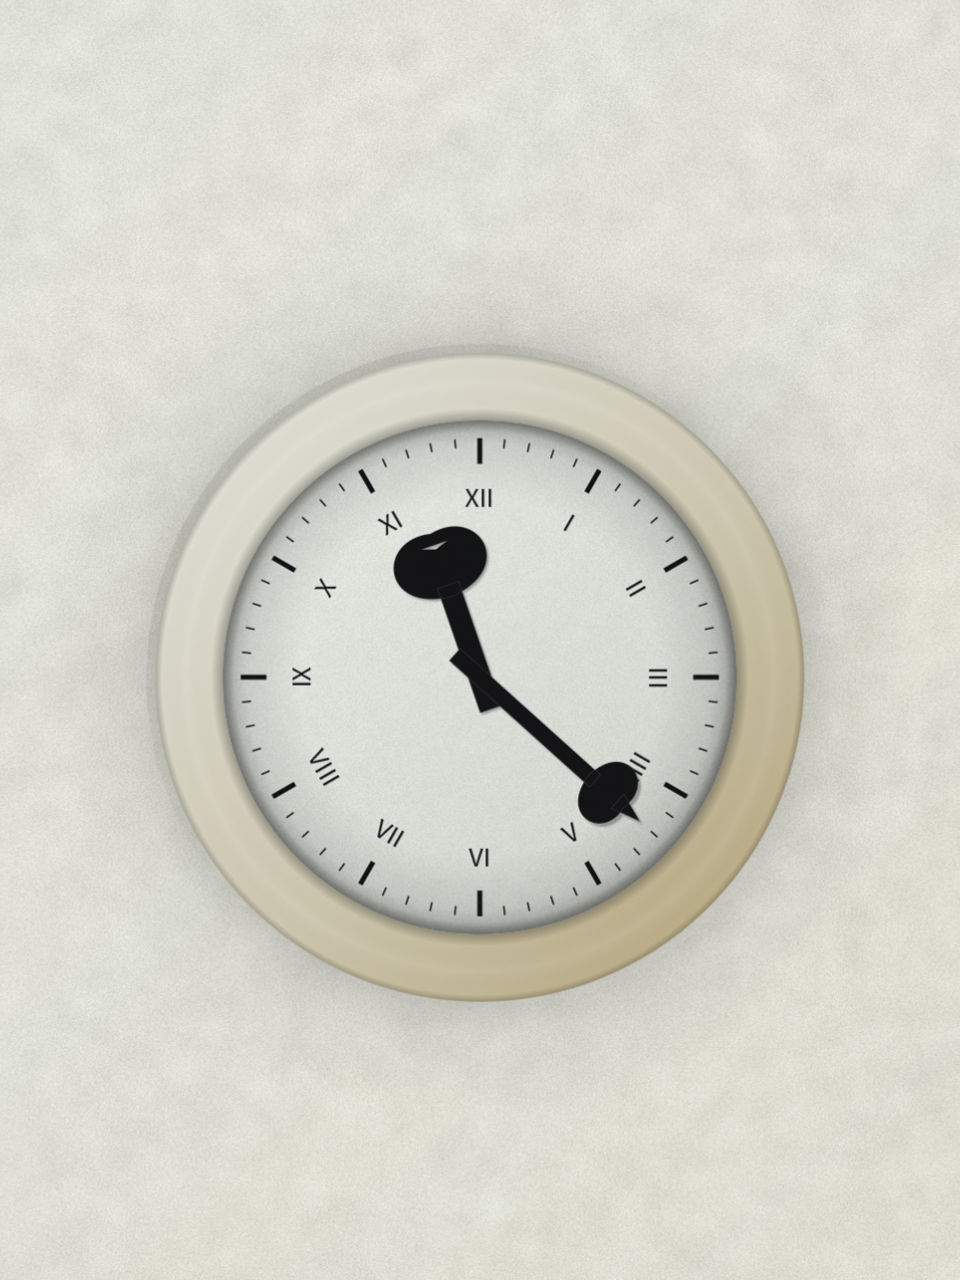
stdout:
11h22
